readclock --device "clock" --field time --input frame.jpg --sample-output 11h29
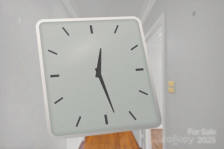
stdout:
12h28
